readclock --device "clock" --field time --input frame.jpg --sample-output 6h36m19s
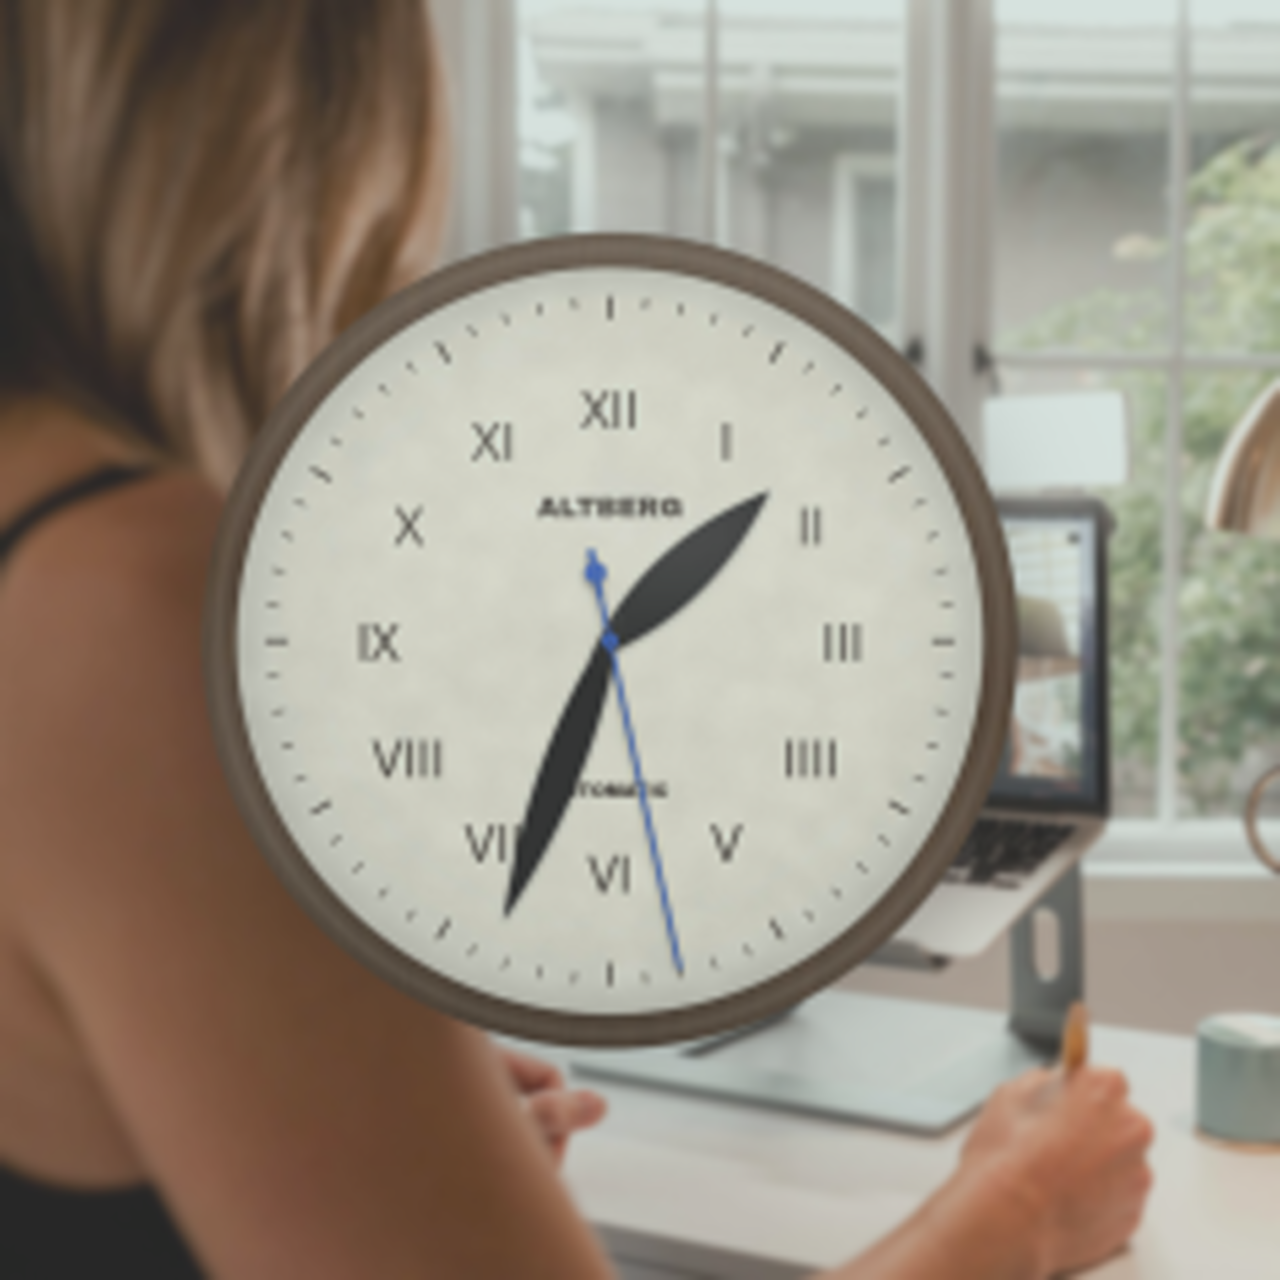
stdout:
1h33m28s
